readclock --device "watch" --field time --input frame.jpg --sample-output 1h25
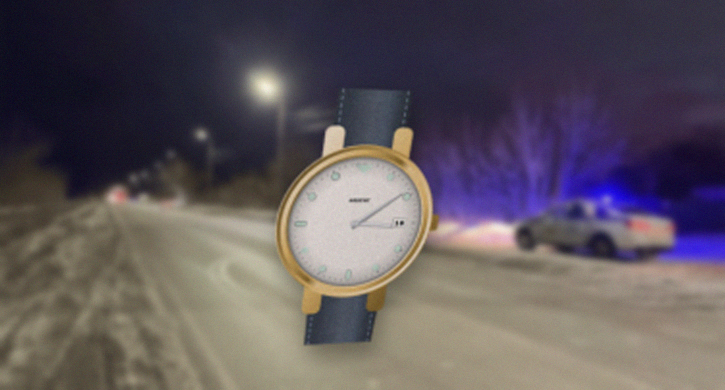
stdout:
3h09
